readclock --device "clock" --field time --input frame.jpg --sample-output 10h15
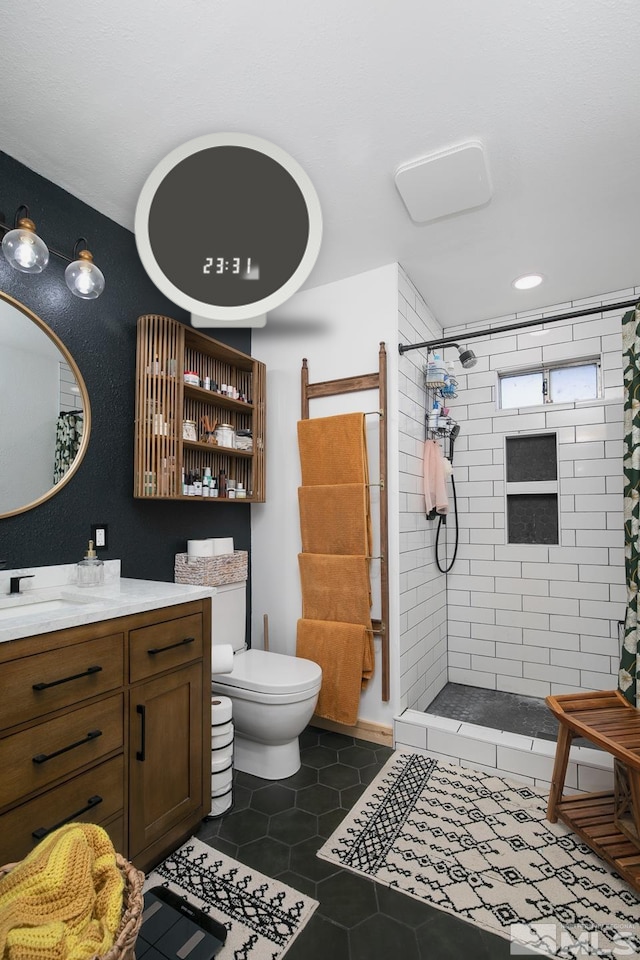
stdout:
23h31
